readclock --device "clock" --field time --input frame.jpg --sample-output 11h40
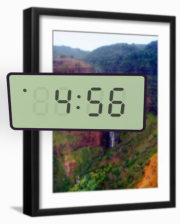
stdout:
4h56
